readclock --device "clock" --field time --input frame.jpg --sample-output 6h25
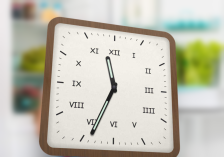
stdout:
11h34
